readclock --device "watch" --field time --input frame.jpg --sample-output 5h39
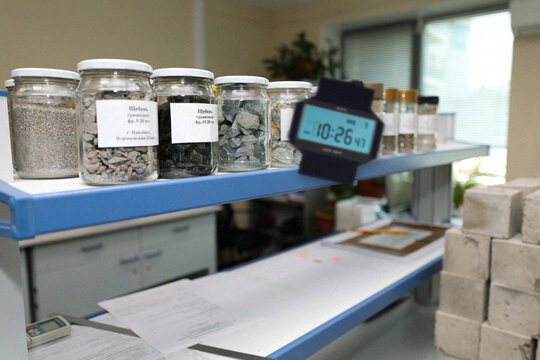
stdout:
10h26
